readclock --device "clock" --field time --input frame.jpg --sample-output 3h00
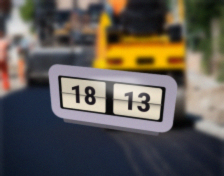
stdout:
18h13
